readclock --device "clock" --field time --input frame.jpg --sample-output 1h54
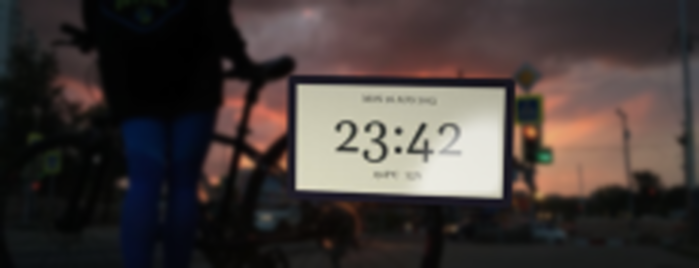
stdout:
23h42
